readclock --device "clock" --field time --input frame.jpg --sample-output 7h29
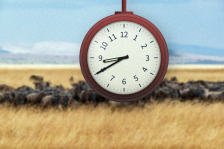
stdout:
8h40
